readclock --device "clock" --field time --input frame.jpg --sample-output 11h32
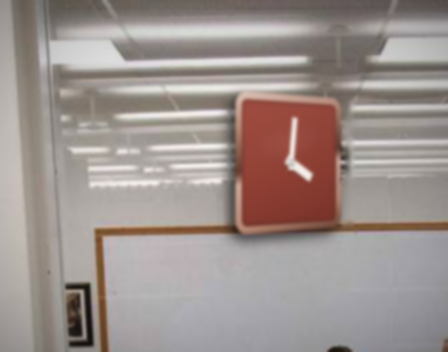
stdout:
4h01
